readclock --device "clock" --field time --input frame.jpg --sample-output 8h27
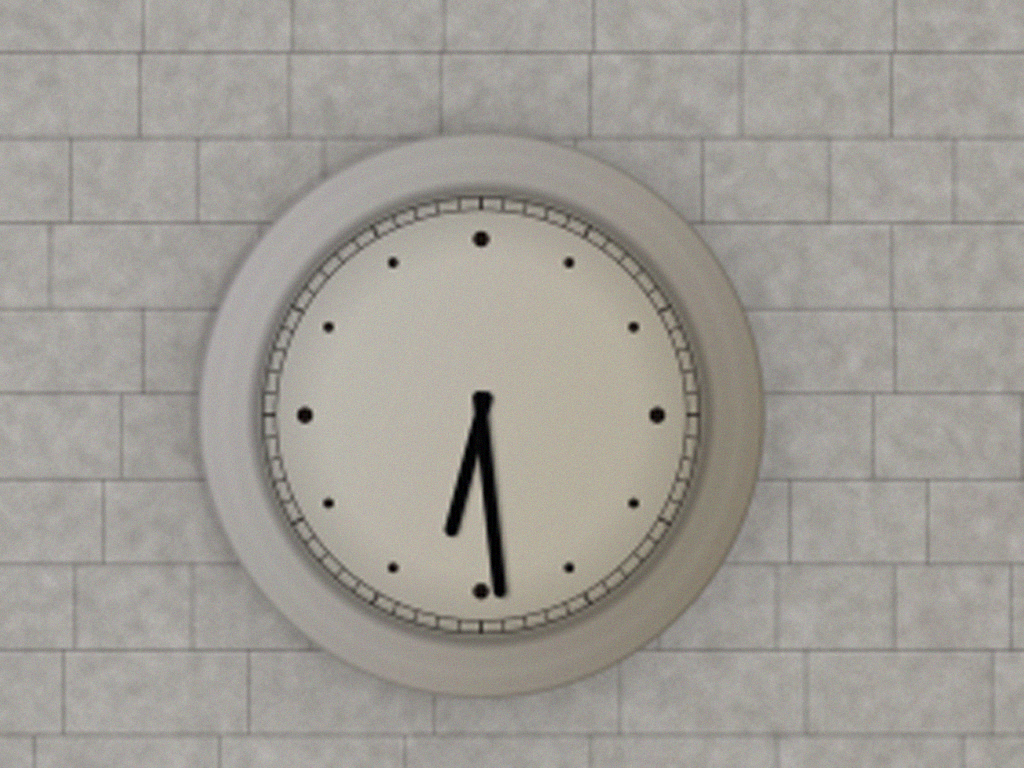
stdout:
6h29
